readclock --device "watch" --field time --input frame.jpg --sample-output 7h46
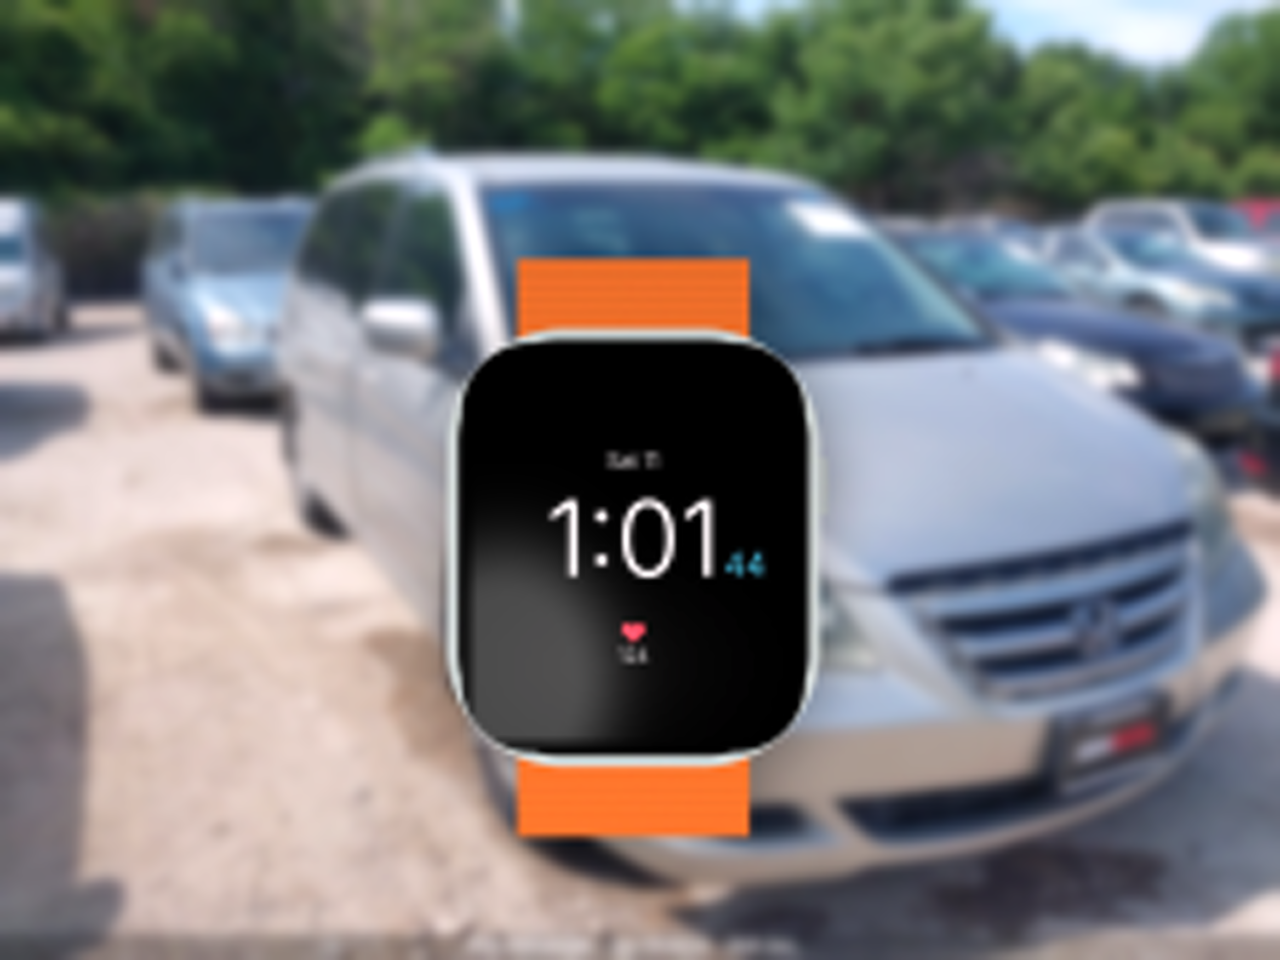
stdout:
1h01
